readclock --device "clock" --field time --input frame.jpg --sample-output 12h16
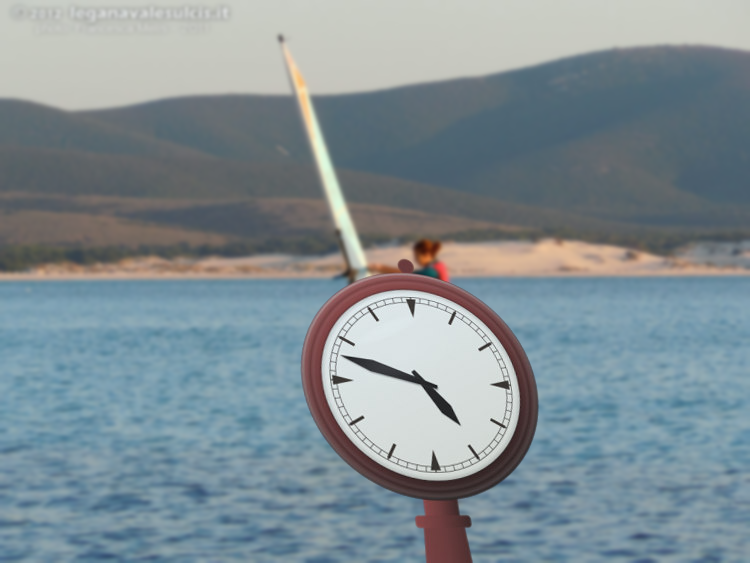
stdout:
4h48
